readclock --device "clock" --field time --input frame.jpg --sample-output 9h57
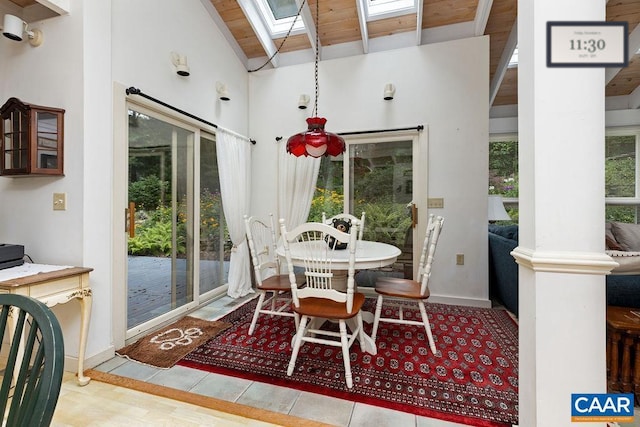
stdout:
11h30
